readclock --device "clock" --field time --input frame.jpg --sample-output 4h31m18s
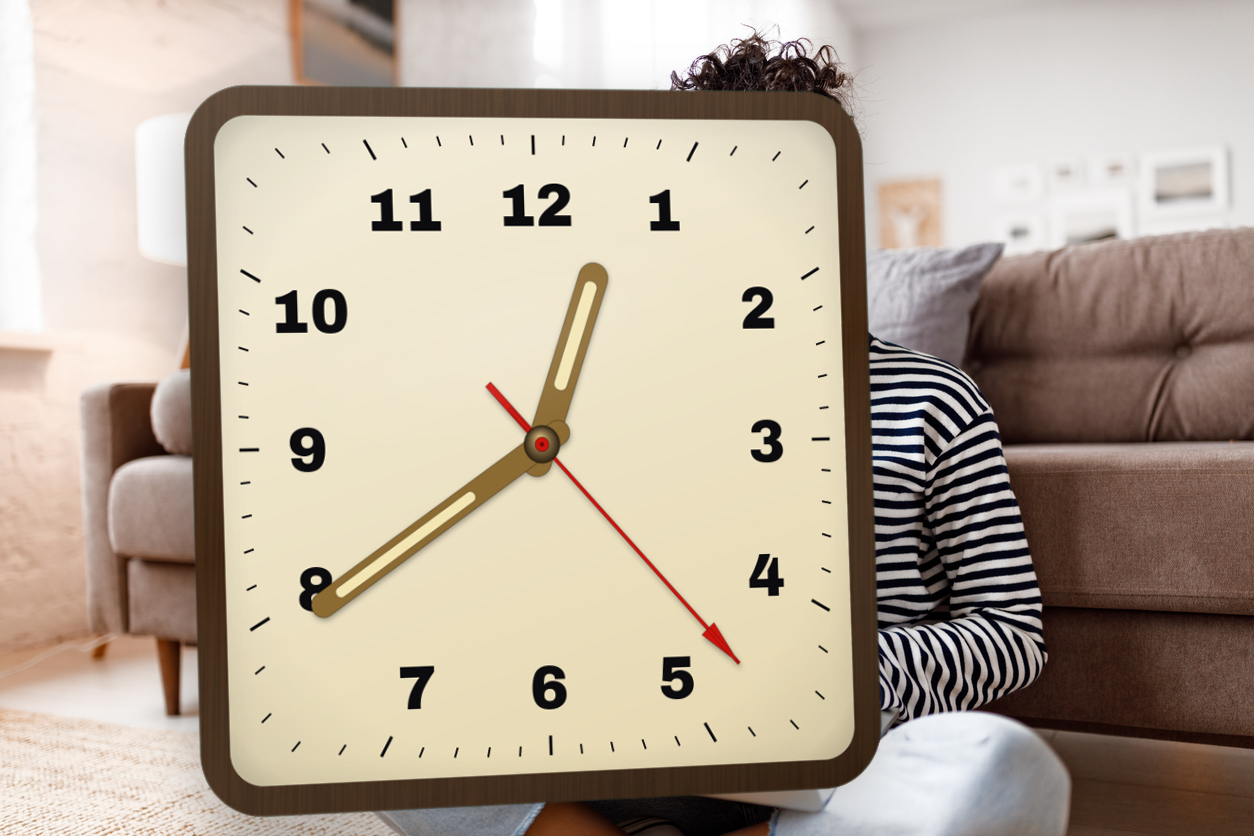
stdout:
12h39m23s
